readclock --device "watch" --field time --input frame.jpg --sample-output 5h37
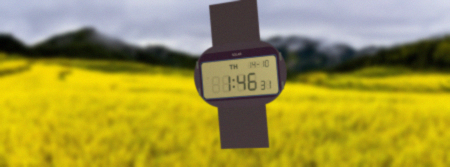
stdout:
1h46
